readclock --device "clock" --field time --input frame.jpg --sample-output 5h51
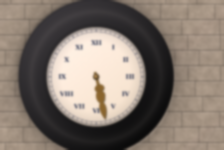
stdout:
5h28
